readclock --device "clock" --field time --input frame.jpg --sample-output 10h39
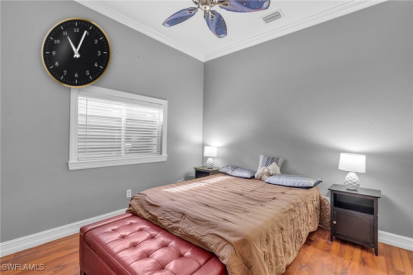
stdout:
11h04
